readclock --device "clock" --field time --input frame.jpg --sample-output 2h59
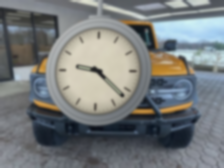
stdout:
9h22
